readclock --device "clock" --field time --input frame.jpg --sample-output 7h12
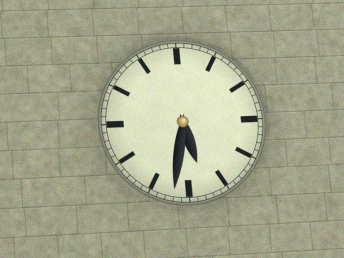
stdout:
5h32
